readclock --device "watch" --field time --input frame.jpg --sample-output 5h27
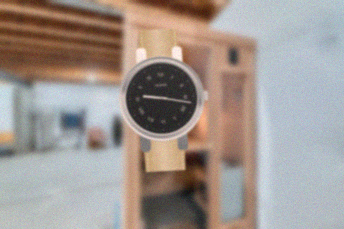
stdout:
9h17
